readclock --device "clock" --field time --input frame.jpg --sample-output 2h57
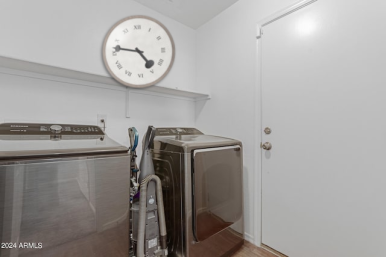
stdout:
4h47
